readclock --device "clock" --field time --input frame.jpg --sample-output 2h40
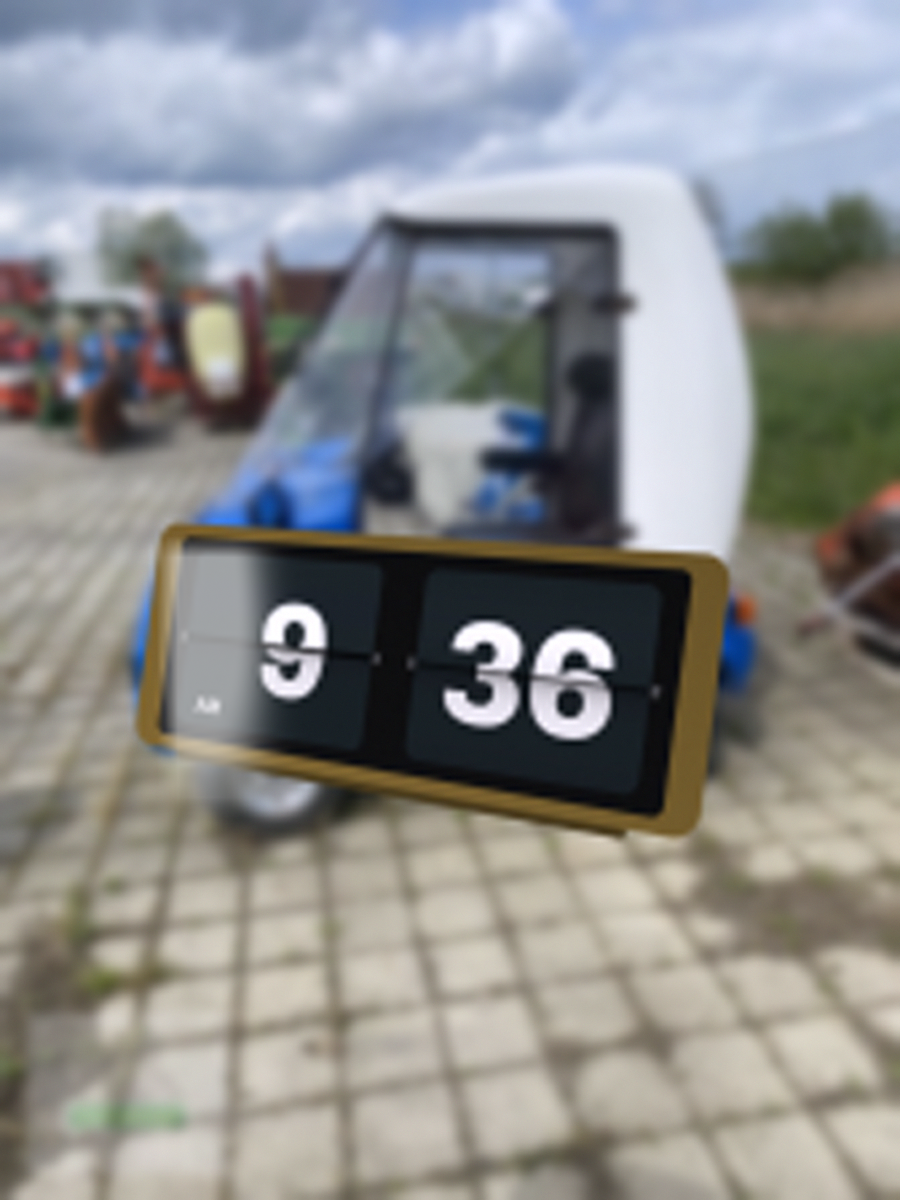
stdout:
9h36
